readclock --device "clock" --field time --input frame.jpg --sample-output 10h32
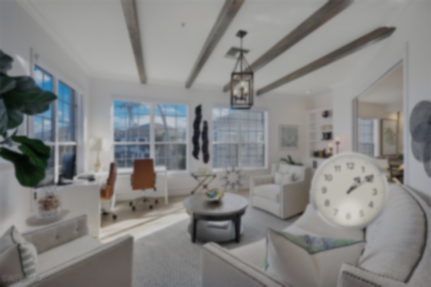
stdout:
1h09
